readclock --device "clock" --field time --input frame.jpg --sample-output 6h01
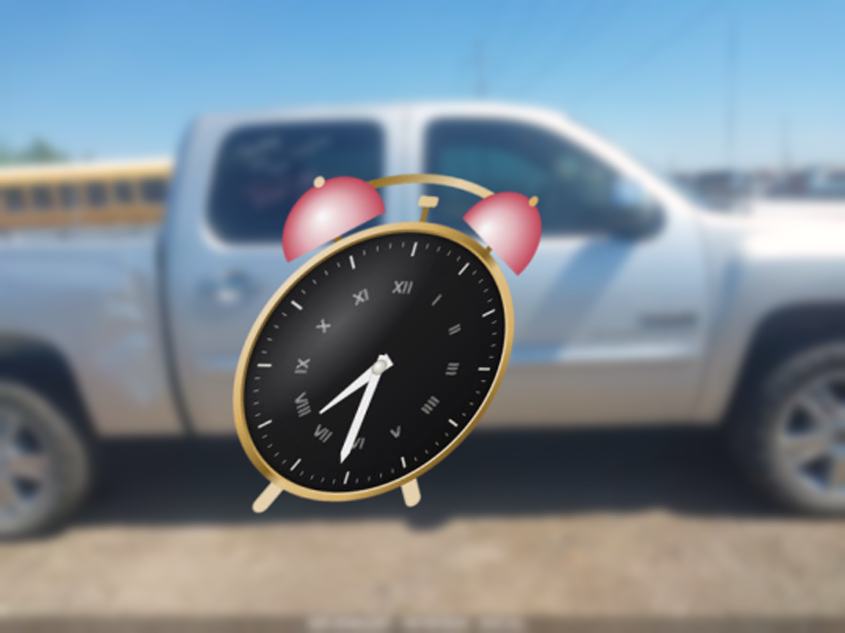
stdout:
7h31
